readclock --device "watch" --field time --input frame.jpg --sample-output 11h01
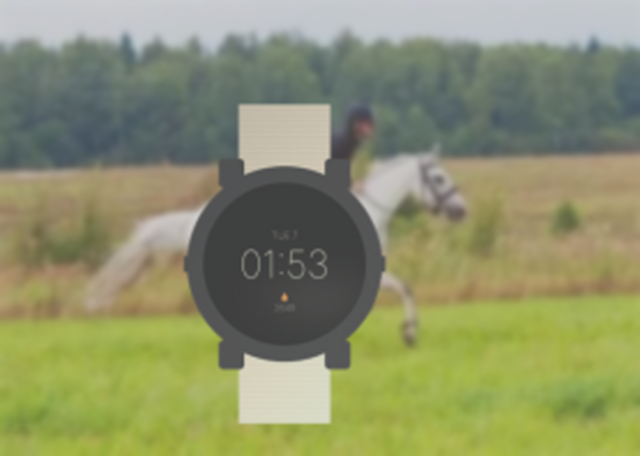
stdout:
1h53
